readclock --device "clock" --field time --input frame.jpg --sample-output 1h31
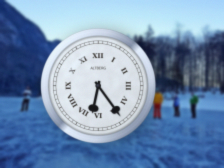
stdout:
6h24
